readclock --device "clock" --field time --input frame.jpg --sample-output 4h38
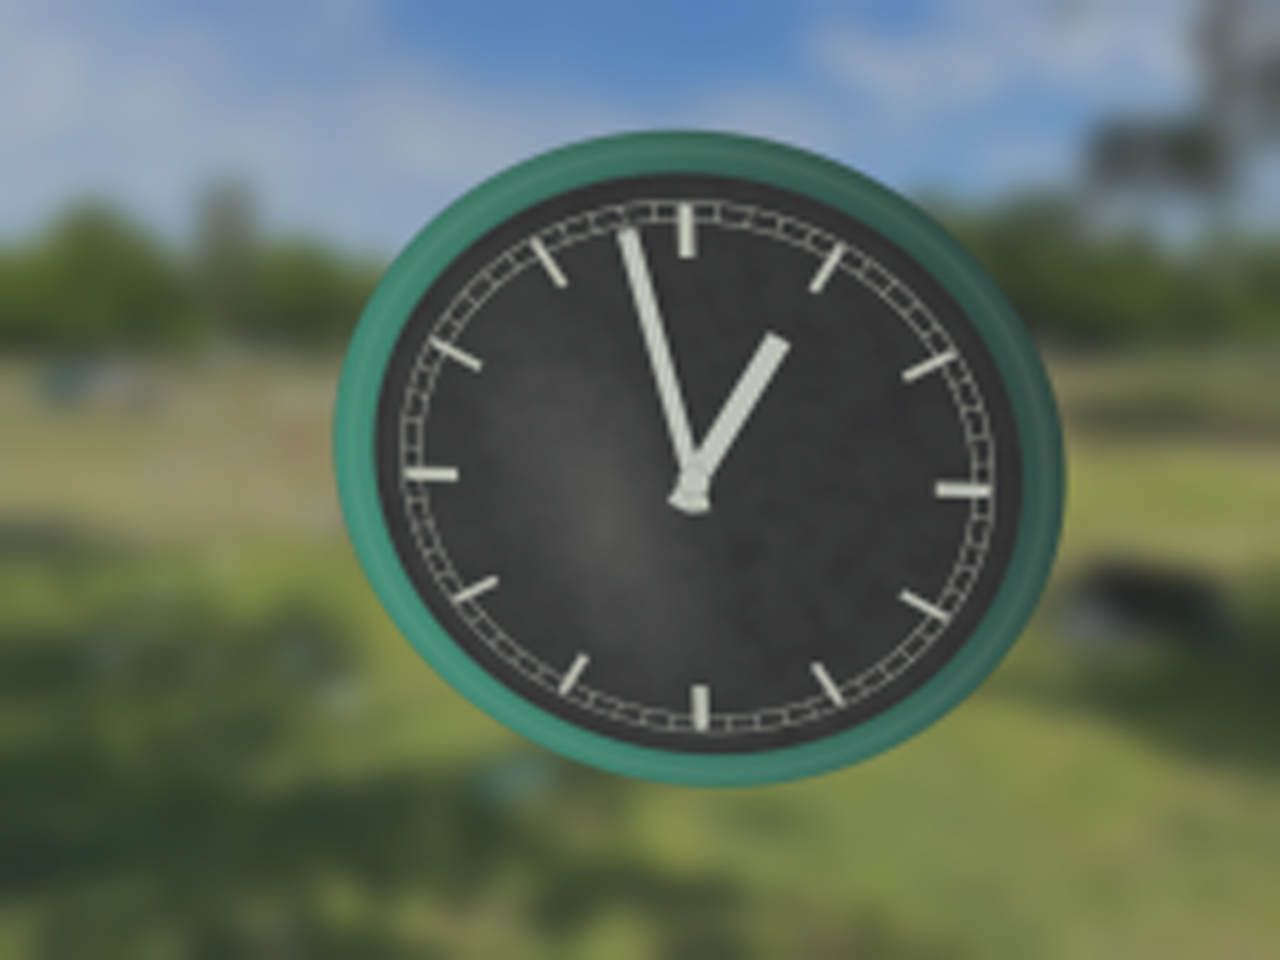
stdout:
12h58
